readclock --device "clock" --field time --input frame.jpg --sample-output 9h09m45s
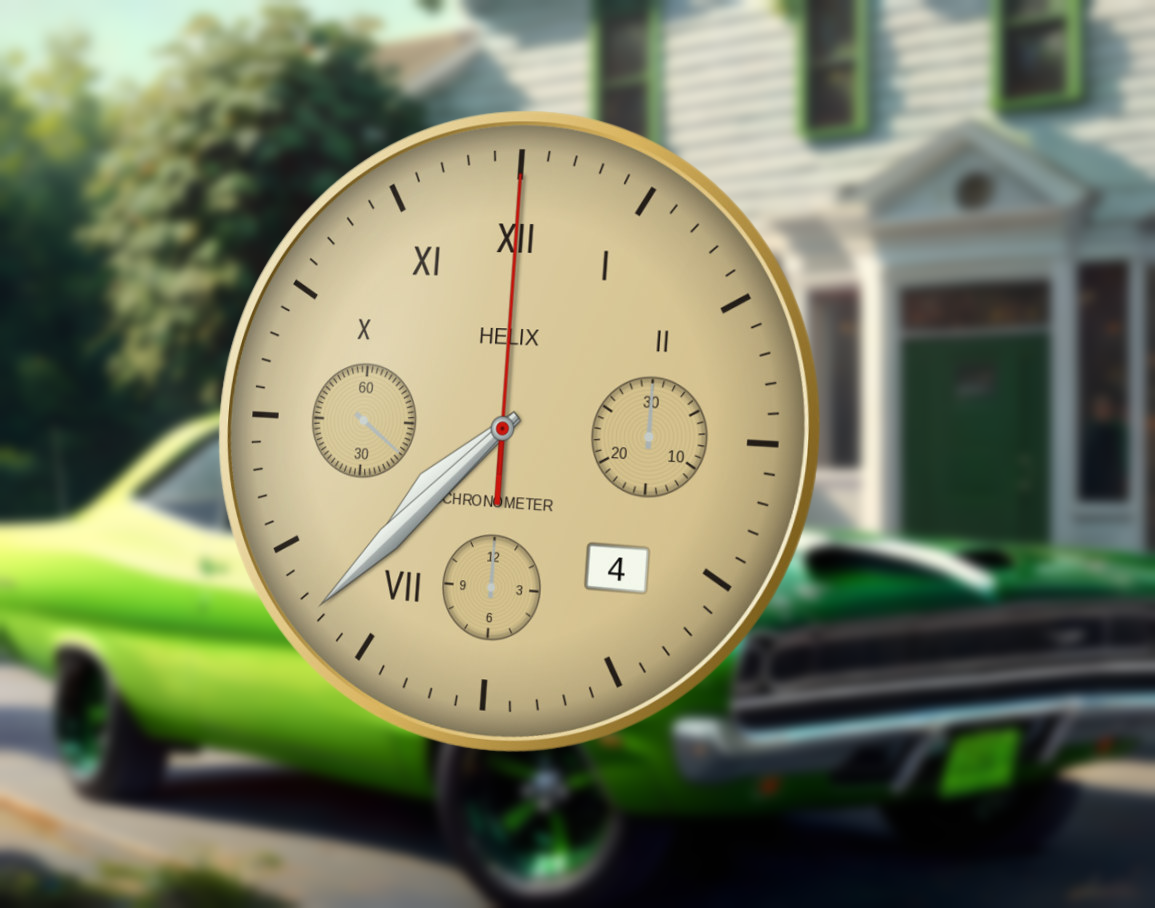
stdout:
7h37m21s
